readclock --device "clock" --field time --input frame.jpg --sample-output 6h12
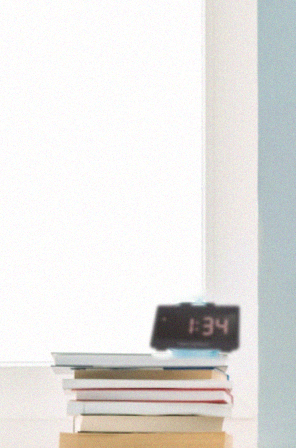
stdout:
1h34
